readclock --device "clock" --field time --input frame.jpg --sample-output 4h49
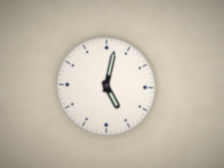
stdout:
5h02
